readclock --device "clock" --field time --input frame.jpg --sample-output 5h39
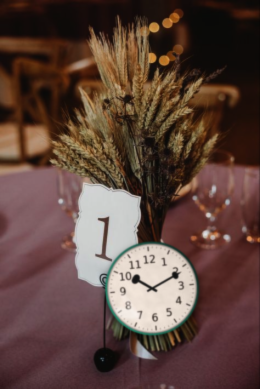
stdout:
10h11
